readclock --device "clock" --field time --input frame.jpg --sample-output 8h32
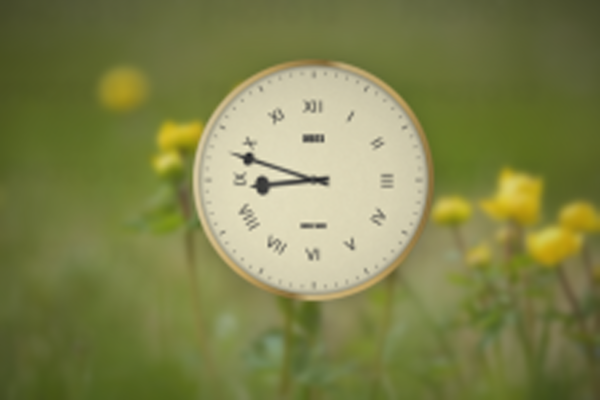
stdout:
8h48
